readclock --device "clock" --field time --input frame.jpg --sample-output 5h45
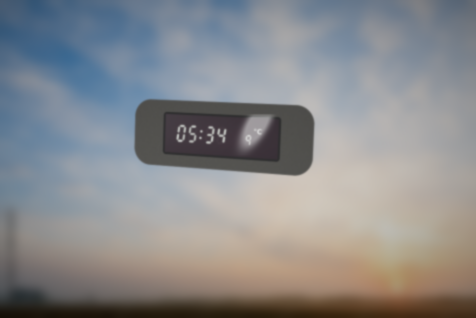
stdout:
5h34
